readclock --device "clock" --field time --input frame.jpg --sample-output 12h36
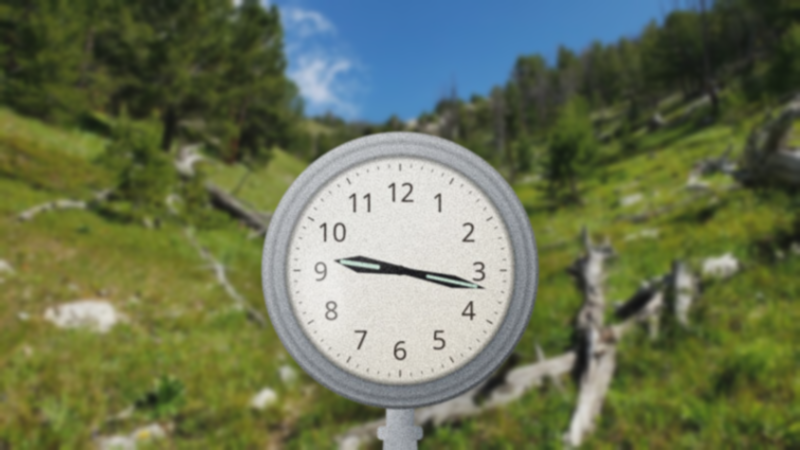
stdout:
9h17
